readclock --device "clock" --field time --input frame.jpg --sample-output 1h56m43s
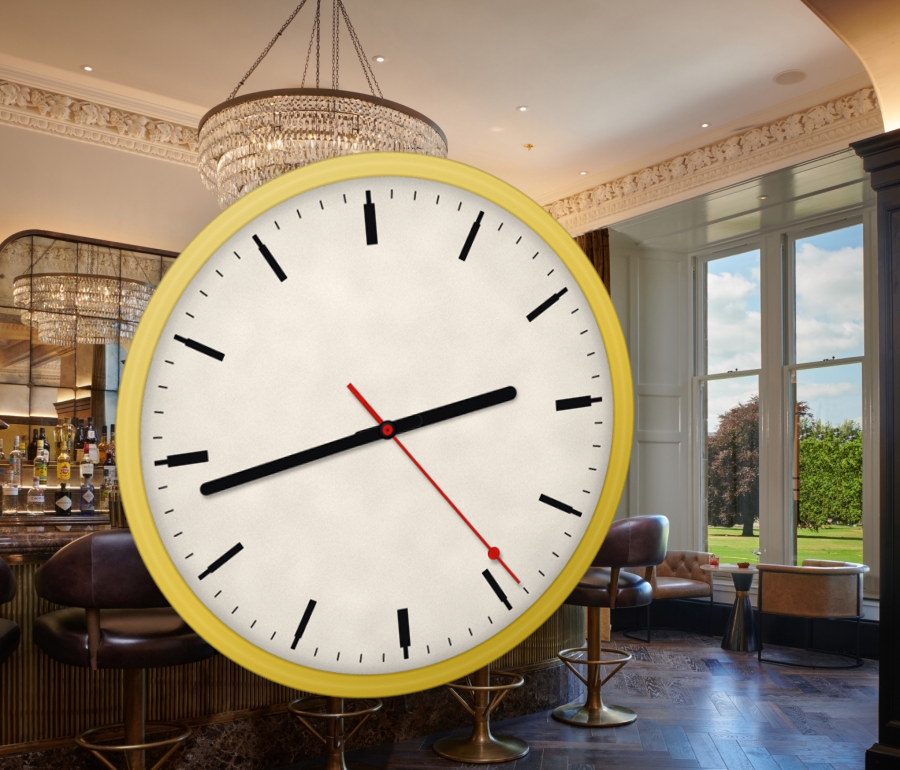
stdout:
2h43m24s
